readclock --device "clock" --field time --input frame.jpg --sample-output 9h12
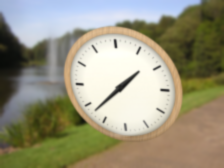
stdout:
1h38
